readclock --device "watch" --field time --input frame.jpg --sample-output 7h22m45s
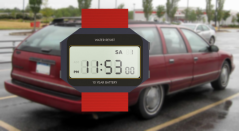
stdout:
11h53m00s
